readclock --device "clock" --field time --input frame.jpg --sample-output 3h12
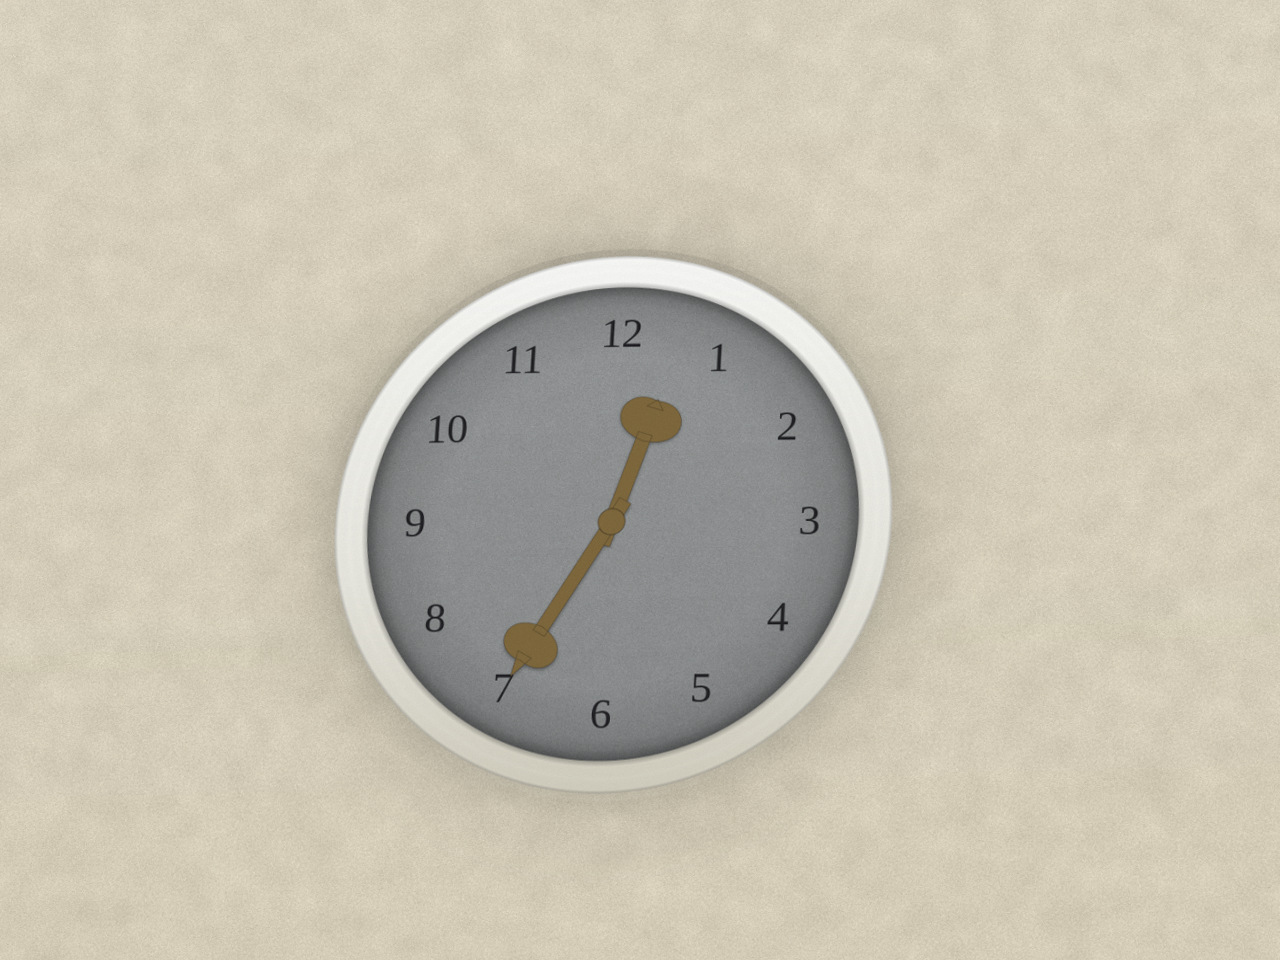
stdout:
12h35
